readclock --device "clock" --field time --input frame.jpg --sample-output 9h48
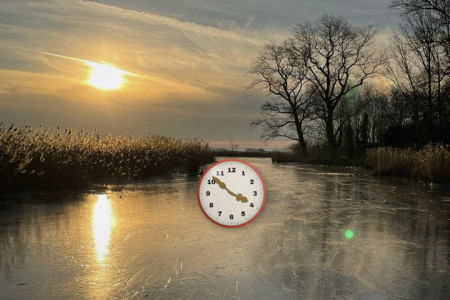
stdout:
3h52
